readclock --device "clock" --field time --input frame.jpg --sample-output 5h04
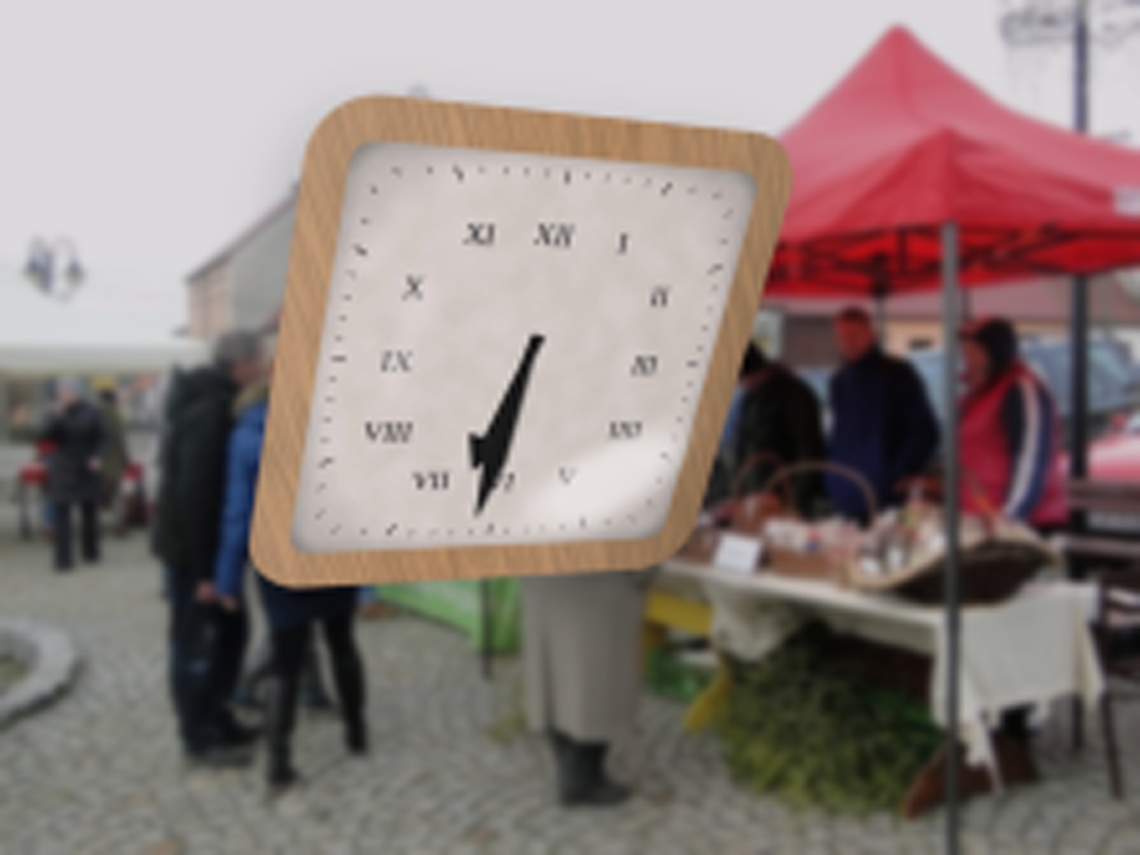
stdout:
6h31
